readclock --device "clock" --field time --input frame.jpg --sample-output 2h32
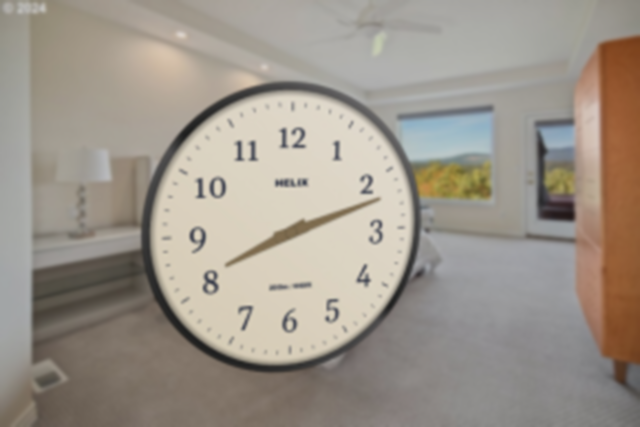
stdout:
8h12
